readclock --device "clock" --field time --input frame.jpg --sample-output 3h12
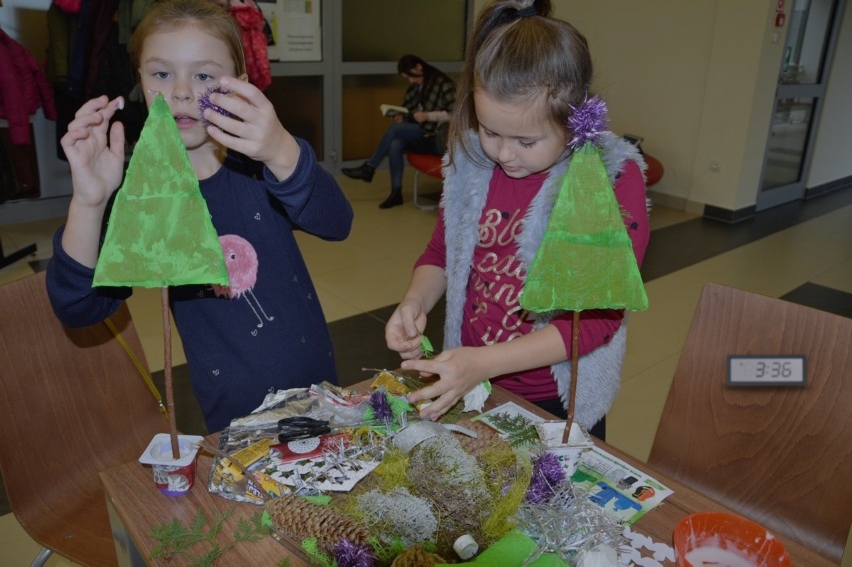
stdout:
3h36
